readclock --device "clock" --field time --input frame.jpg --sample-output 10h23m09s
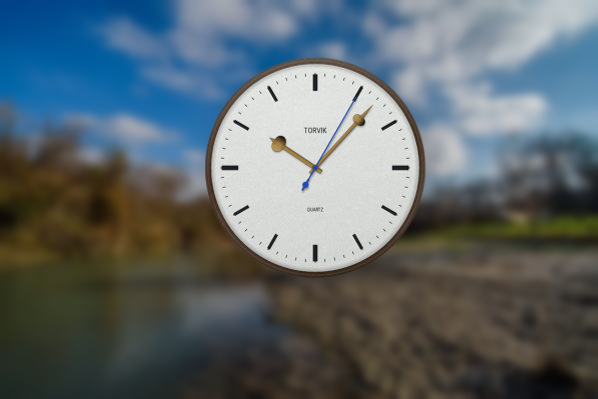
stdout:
10h07m05s
